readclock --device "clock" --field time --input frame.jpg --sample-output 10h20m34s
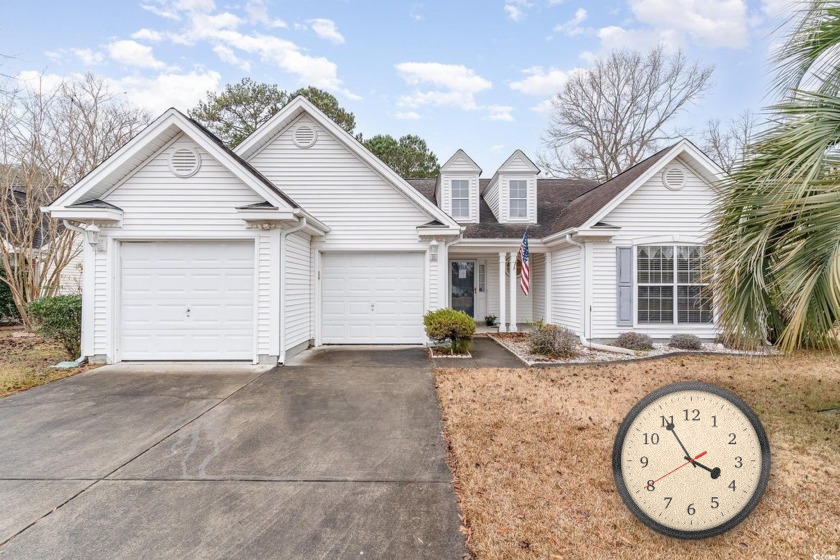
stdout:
3h54m40s
